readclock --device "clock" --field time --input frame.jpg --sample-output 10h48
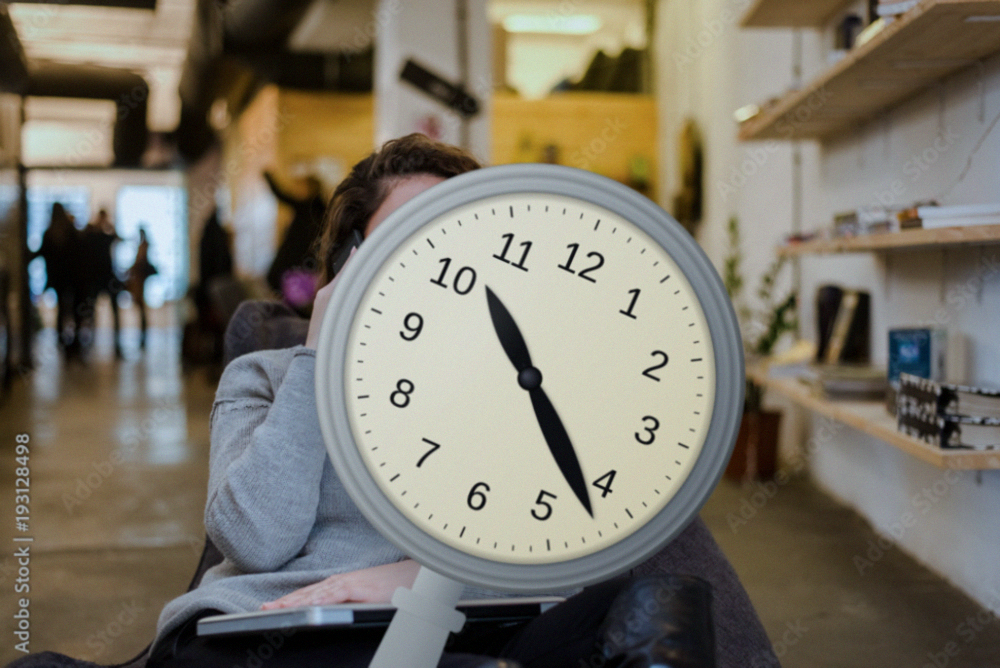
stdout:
10h22
